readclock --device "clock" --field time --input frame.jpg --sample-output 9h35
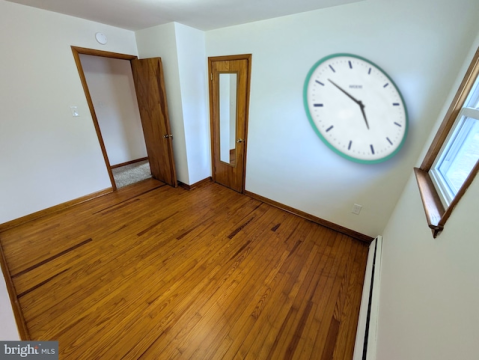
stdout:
5h52
